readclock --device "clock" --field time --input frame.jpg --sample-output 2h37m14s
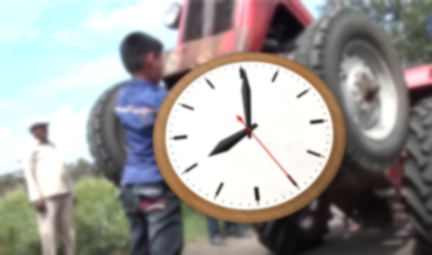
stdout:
8h00m25s
